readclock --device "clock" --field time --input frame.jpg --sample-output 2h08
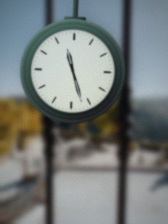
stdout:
11h27
